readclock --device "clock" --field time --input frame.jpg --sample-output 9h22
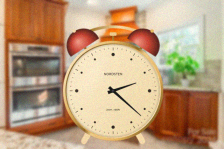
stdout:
2h22
